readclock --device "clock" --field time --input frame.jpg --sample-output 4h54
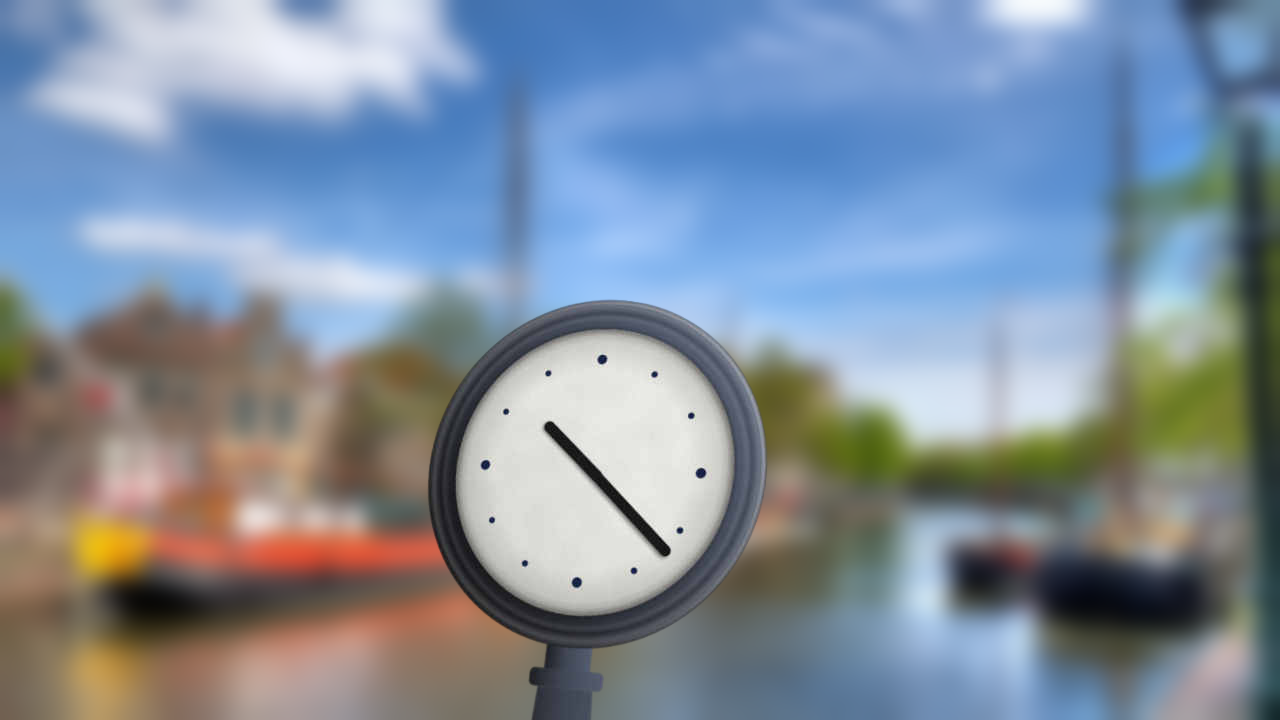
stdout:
10h22
